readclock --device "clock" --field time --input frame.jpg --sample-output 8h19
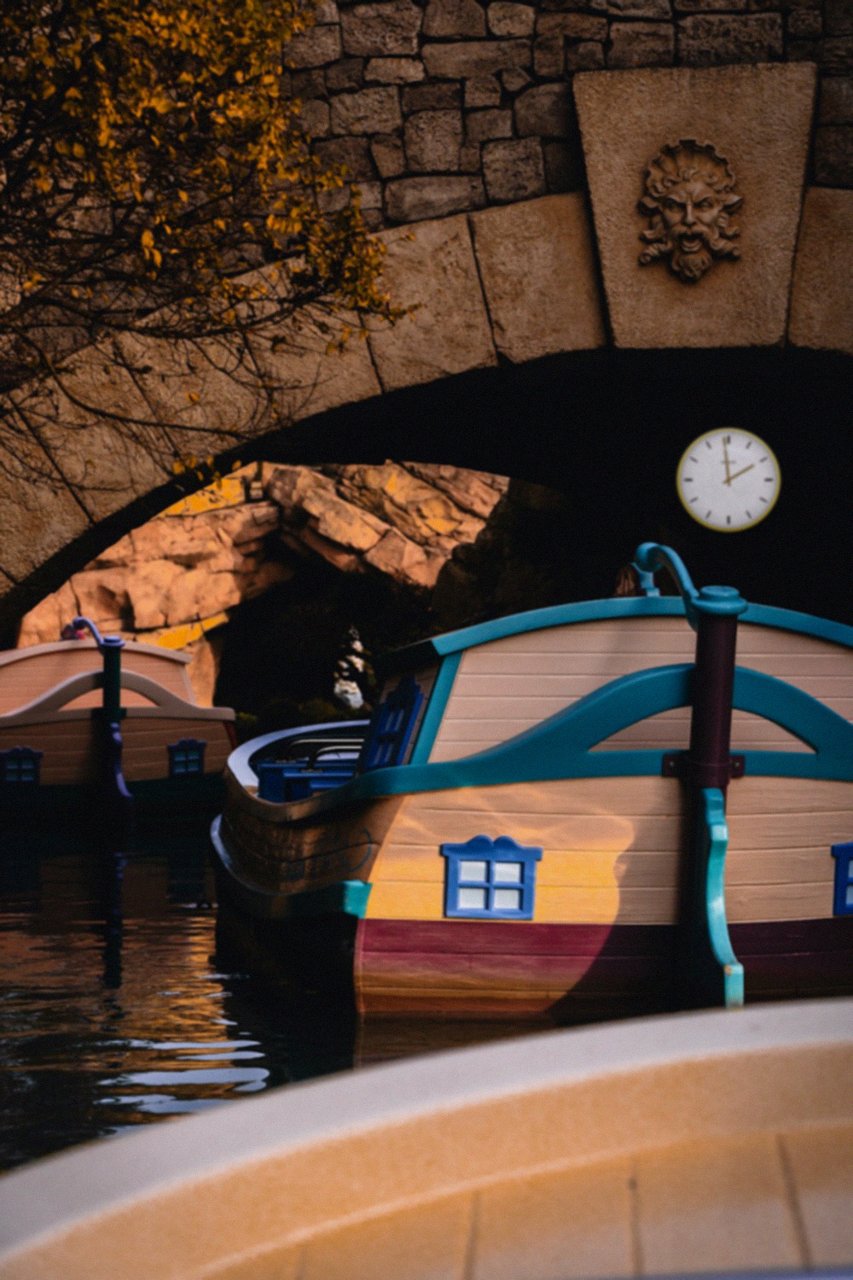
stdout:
1h59
